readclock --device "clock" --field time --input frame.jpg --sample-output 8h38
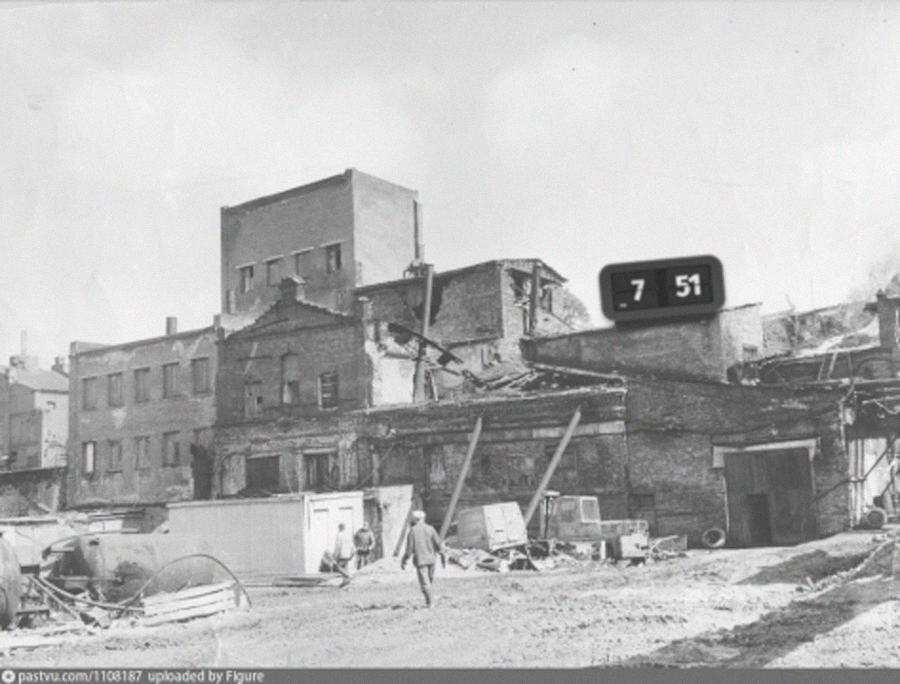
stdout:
7h51
